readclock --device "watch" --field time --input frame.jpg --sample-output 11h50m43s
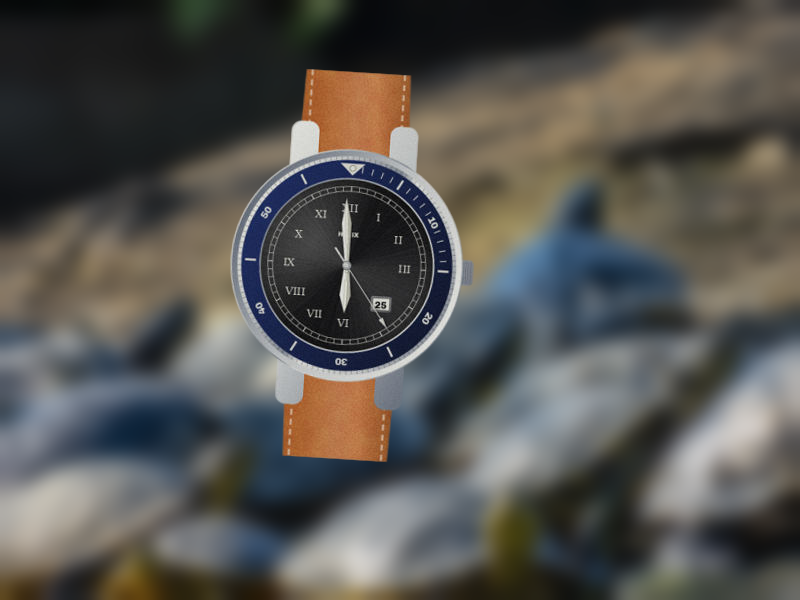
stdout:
5h59m24s
